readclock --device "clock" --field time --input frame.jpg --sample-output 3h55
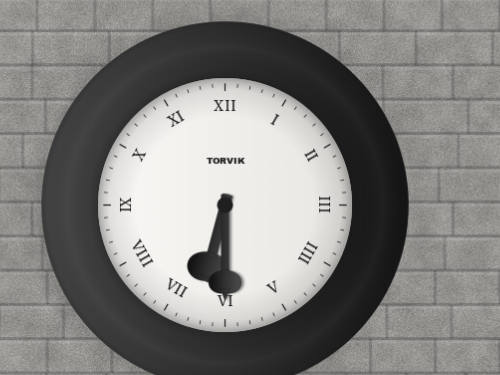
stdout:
6h30
